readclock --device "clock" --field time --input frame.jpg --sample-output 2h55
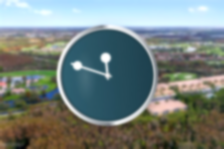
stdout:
11h48
